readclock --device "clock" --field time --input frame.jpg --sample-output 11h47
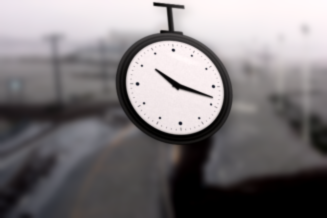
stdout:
10h18
